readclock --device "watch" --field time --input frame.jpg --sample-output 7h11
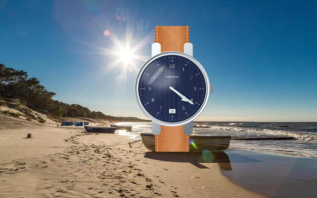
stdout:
4h21
